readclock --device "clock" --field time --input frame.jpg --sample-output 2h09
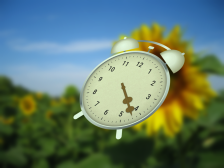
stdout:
4h22
